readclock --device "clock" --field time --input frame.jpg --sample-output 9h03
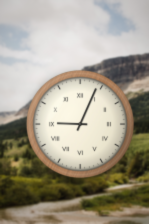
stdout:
9h04
